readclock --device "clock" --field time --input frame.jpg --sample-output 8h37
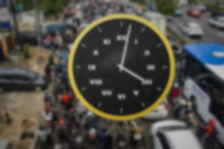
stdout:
4h02
